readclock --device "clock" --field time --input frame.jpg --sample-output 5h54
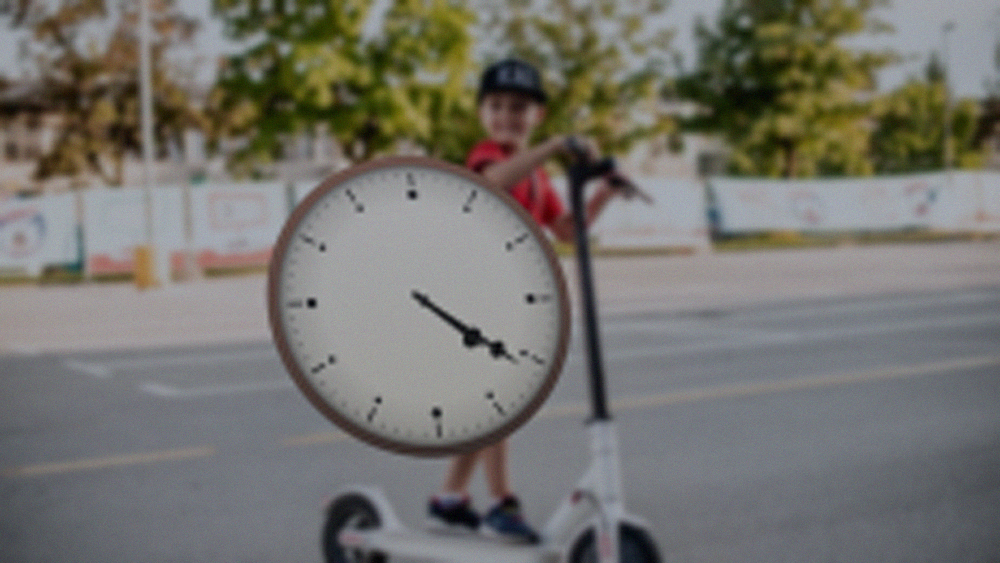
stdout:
4h21
